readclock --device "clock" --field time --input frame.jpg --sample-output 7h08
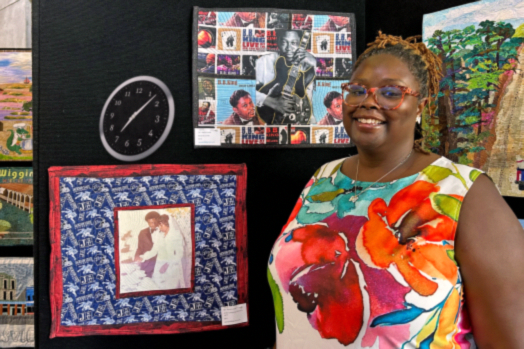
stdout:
7h07
